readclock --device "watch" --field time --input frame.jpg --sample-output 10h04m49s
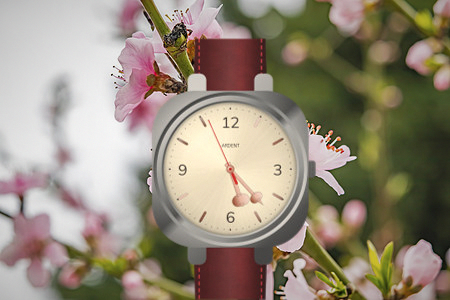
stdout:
5h22m56s
